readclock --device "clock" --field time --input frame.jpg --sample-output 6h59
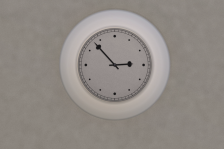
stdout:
2h53
